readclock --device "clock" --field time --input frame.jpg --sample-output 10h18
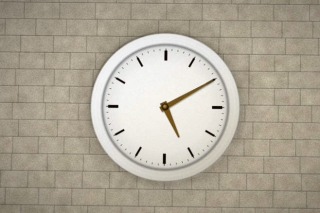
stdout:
5h10
